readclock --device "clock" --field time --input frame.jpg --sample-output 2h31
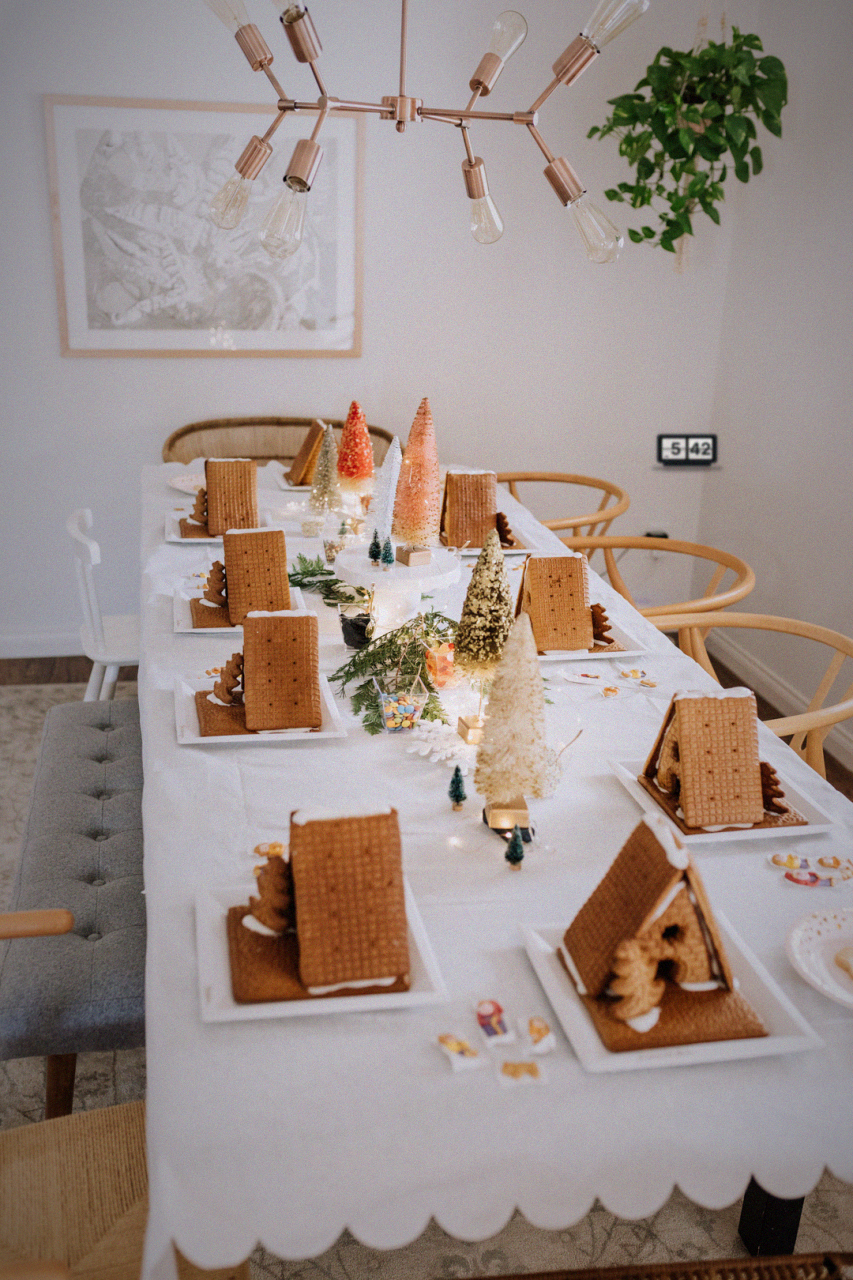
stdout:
5h42
